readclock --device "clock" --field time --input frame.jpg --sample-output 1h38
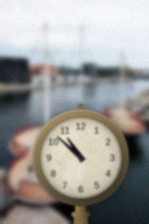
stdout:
10h52
